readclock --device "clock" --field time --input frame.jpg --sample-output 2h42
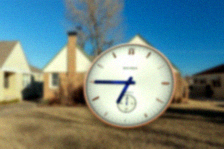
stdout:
6h45
